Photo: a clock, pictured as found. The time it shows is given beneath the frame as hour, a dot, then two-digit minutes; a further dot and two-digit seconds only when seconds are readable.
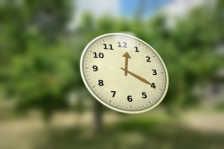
12.20
